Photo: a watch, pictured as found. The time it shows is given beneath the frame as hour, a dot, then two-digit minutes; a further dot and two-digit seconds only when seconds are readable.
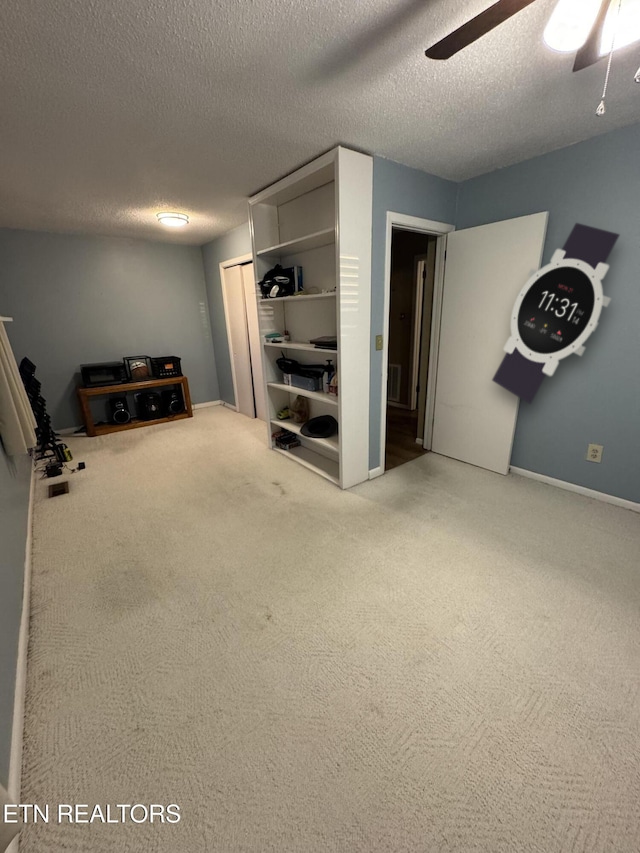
11.31
